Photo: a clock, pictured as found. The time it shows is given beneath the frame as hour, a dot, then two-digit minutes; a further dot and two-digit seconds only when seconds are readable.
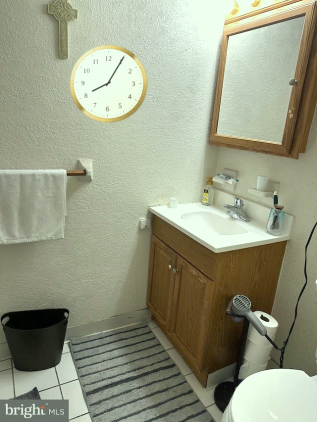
8.05
